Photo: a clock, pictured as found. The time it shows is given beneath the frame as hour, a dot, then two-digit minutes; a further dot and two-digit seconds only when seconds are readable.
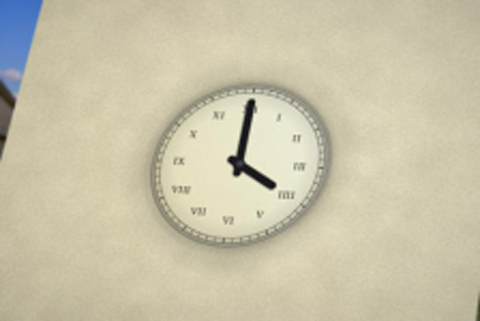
4.00
